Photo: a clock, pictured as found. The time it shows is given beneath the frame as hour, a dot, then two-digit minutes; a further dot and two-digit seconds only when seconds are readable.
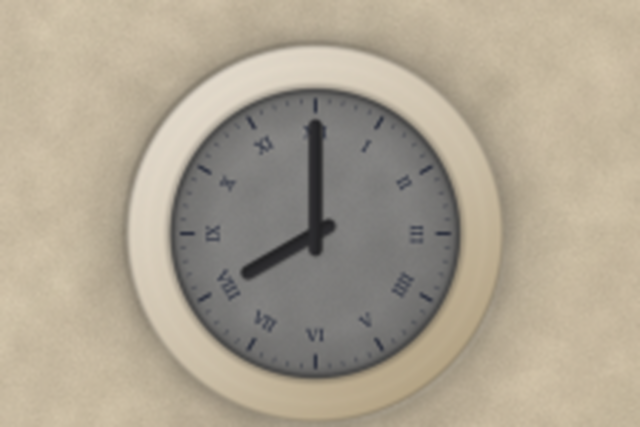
8.00
